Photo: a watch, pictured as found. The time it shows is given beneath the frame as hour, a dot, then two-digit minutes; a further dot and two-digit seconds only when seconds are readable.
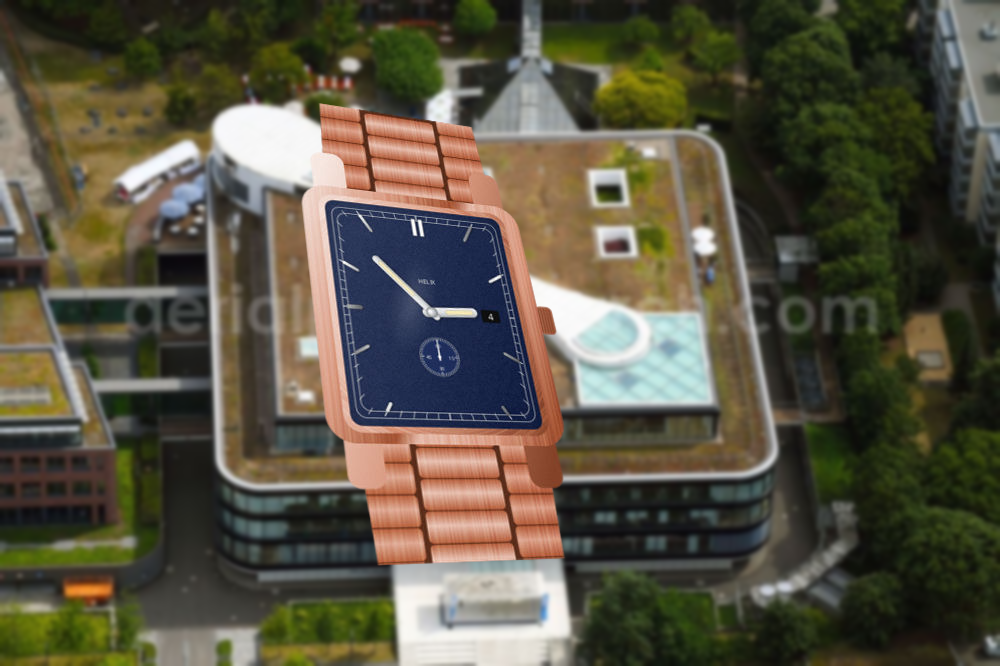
2.53
